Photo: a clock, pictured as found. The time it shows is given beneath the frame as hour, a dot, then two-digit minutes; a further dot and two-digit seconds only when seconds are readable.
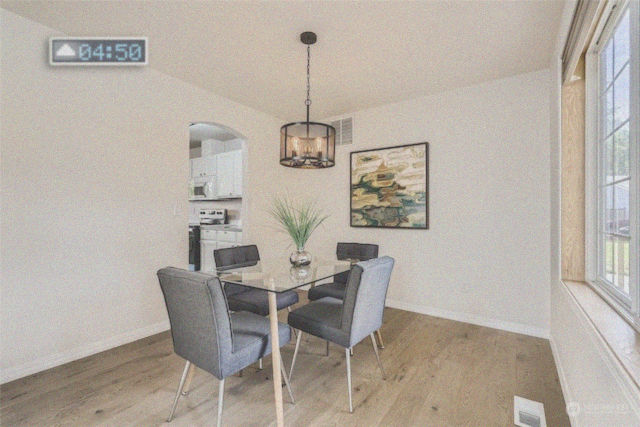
4.50
